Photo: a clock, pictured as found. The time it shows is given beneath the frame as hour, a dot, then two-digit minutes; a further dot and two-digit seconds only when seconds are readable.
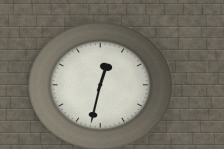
12.32
